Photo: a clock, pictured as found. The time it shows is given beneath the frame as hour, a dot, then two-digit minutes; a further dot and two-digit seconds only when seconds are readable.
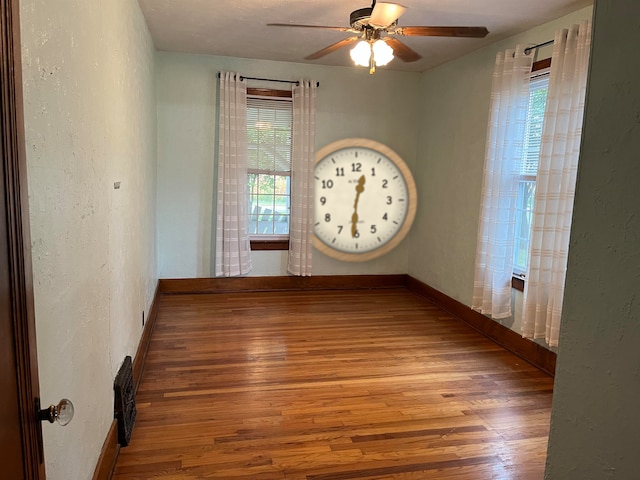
12.31
